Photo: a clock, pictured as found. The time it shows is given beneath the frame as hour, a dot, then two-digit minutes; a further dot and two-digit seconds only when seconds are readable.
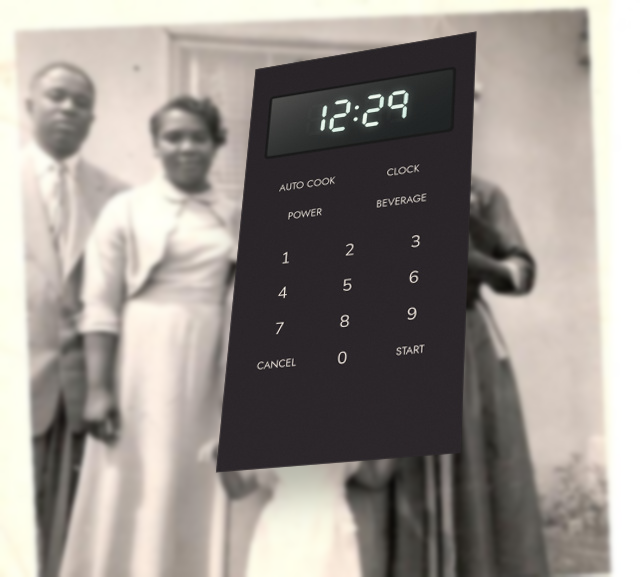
12.29
